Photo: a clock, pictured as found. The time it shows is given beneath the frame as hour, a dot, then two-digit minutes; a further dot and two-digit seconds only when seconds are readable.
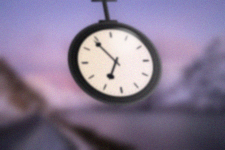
6.54
